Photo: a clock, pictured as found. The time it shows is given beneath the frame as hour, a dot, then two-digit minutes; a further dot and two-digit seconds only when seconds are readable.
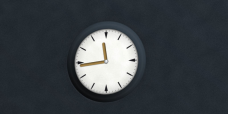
11.44
